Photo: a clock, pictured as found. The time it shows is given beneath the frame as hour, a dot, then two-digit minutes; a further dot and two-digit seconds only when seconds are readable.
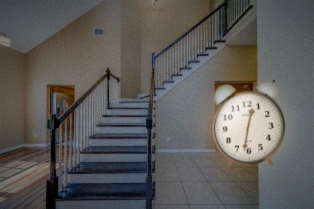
12.32
